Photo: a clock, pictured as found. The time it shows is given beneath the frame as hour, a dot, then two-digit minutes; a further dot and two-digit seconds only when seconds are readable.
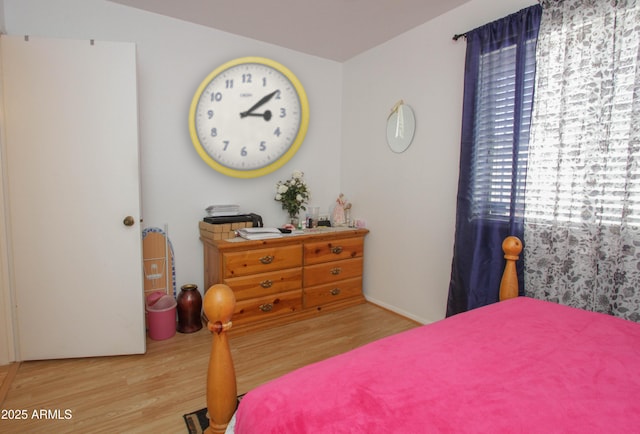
3.09
